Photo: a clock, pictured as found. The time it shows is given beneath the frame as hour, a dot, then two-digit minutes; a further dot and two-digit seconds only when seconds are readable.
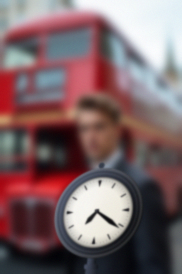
7.21
